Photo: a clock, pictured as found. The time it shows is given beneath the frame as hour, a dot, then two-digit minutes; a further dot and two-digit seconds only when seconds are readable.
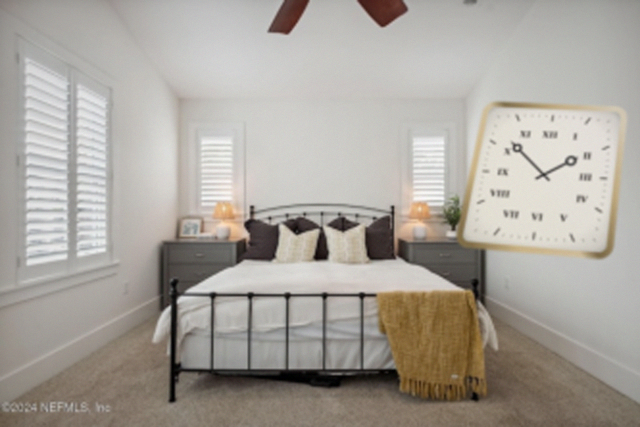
1.52
